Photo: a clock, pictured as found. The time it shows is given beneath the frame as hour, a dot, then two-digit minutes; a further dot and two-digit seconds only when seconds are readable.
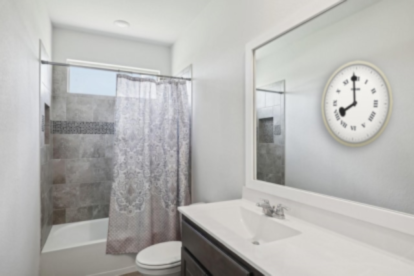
7.59
